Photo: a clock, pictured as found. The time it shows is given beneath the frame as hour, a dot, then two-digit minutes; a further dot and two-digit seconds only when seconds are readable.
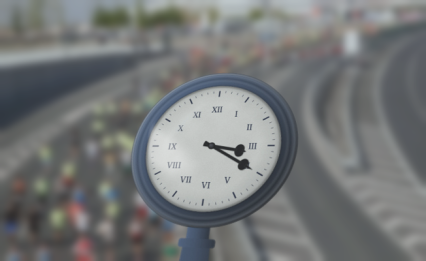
3.20
